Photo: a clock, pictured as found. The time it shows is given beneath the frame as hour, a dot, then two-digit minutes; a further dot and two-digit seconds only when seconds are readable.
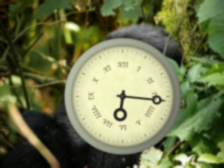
6.16
